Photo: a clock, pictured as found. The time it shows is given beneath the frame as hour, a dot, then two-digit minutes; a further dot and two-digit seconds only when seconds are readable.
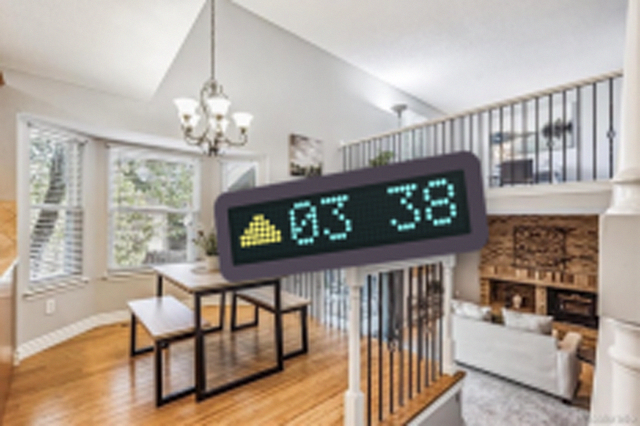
3.38
